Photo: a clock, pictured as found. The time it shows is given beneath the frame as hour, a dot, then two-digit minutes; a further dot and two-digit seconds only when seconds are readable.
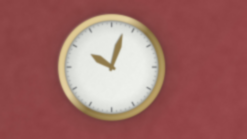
10.03
